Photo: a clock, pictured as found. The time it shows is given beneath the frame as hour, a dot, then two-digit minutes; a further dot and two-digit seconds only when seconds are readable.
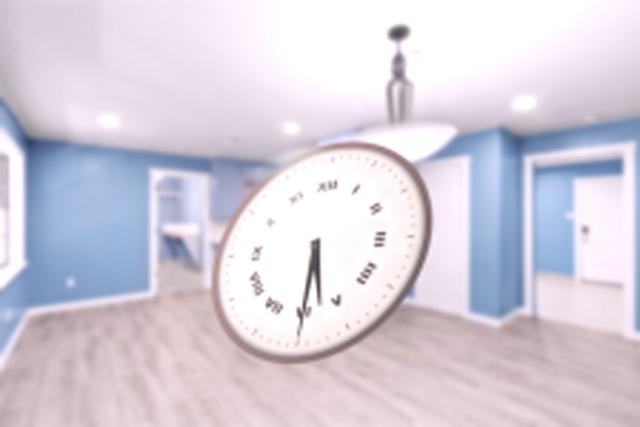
5.30
